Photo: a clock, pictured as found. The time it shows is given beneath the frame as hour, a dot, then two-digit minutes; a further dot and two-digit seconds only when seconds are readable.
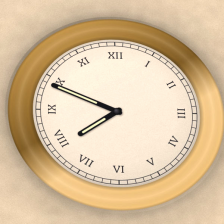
7.49
